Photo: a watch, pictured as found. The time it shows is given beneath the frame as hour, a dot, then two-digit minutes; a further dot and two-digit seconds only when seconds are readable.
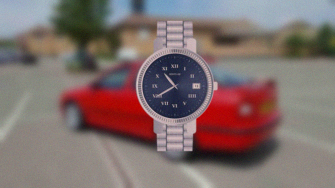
10.40
